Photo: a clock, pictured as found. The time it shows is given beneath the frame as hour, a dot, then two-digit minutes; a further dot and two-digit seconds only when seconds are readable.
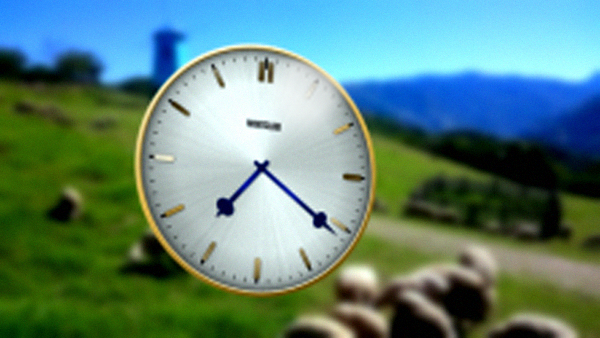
7.21
